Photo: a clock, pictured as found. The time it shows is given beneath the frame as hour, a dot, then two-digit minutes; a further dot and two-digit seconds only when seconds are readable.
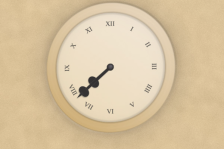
7.38
